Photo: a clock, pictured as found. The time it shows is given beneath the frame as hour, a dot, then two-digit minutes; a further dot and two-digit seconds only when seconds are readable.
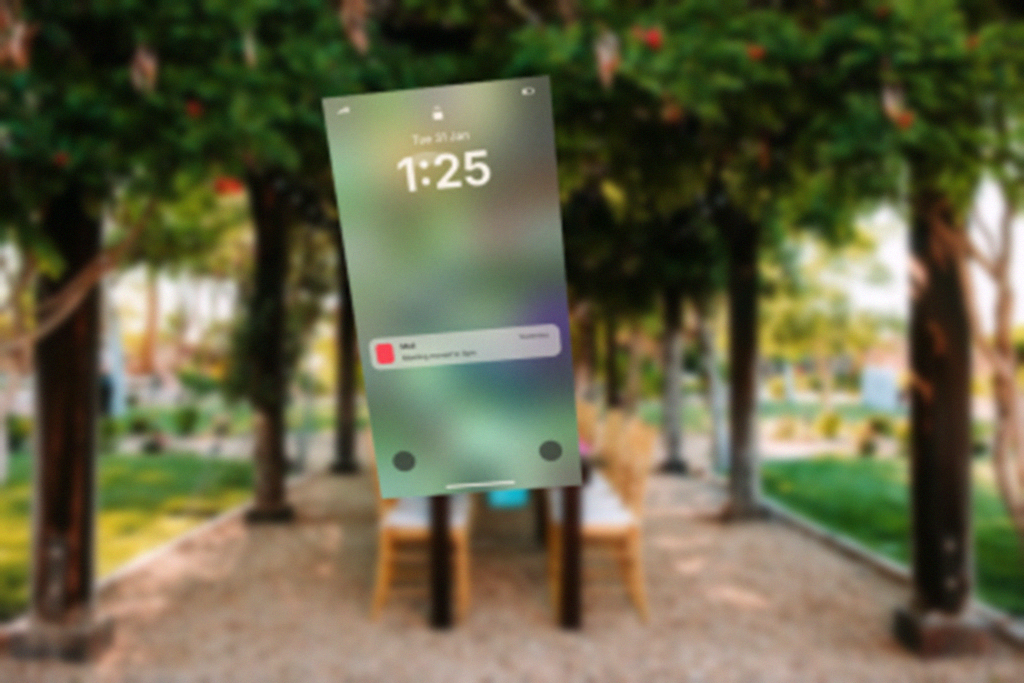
1.25
